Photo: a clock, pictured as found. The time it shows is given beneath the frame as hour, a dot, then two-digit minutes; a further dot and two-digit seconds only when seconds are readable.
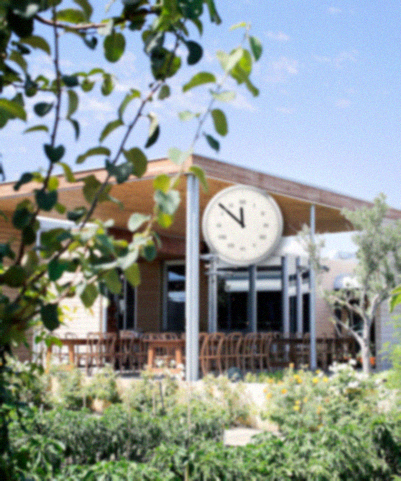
11.52
